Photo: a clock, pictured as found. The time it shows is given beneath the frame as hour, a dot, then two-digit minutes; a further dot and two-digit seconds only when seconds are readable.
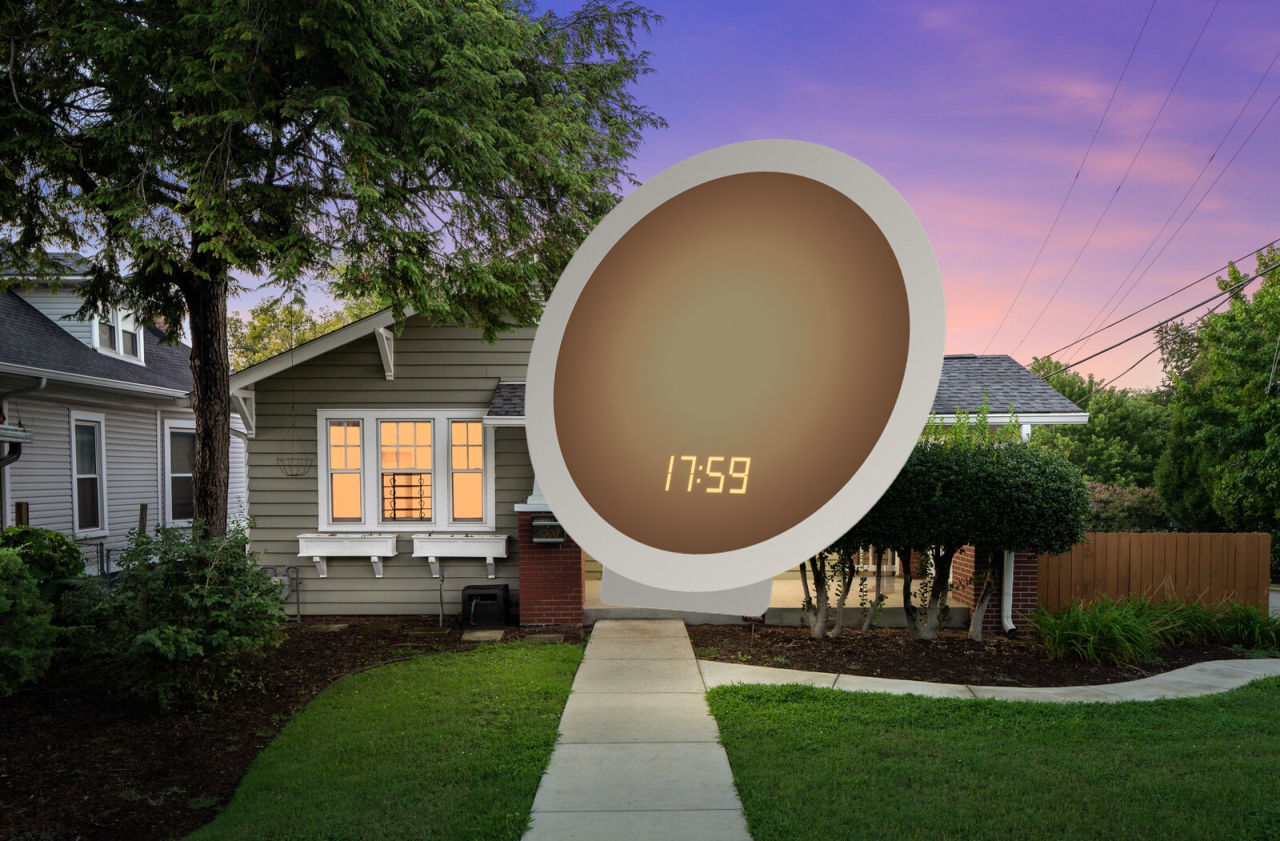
17.59
